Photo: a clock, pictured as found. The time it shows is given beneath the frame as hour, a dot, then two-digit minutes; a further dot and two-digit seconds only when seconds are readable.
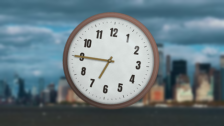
6.45
